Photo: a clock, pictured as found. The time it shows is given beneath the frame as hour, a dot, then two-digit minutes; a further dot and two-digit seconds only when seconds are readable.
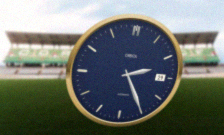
2.25
